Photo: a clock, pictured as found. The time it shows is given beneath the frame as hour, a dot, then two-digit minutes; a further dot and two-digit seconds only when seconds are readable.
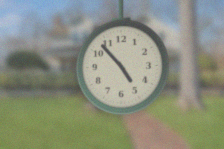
4.53
